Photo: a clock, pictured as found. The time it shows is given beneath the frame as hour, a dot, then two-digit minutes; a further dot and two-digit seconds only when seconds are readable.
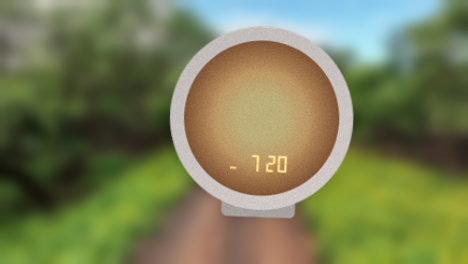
7.20
